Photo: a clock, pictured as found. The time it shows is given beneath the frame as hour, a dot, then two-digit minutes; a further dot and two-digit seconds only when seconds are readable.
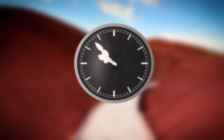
9.53
